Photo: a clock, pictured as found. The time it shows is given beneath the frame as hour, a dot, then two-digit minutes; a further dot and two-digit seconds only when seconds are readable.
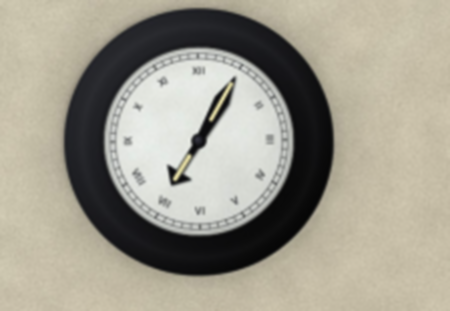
7.05
